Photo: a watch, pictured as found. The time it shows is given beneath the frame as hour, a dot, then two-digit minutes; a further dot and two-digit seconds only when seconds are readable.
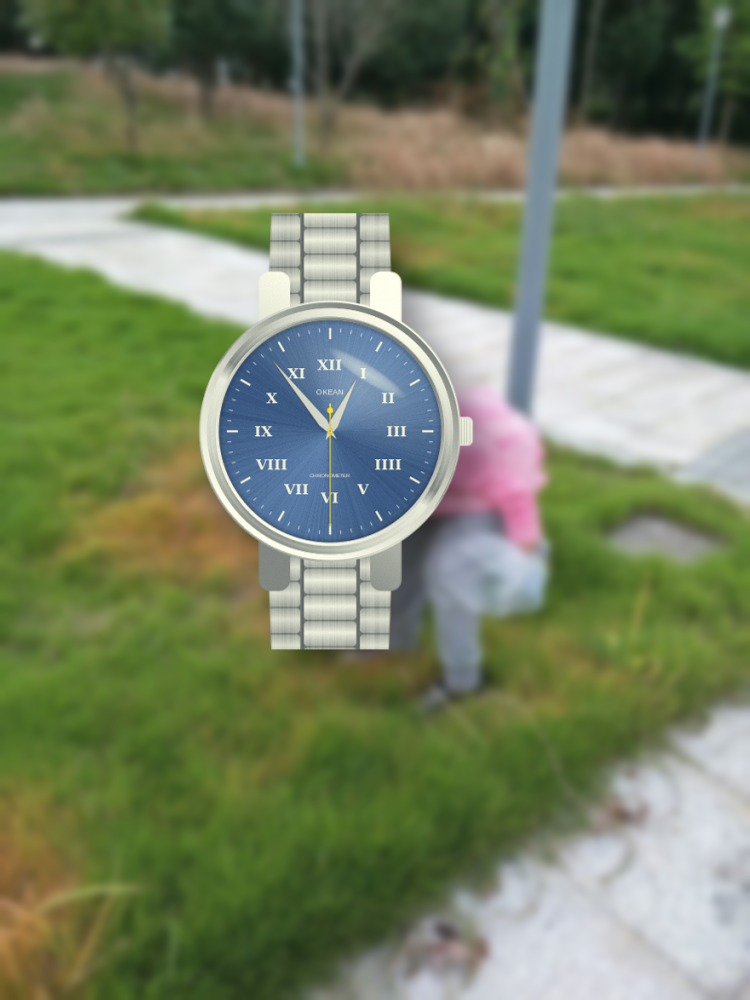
12.53.30
